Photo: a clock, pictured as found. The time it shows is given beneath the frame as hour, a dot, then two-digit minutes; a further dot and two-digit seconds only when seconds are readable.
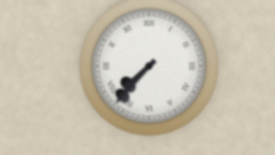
7.37
